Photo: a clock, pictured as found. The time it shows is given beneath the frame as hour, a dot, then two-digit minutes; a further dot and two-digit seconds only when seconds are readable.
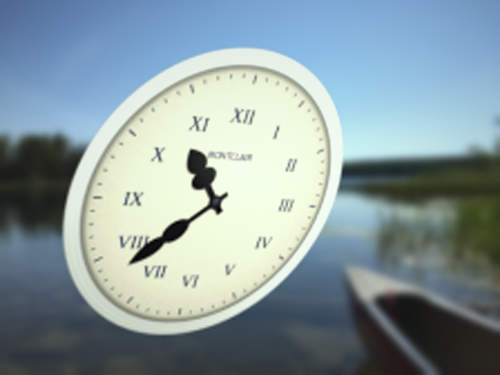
10.38
